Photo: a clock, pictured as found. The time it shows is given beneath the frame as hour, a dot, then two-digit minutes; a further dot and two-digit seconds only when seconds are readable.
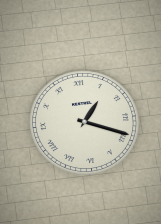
1.19
